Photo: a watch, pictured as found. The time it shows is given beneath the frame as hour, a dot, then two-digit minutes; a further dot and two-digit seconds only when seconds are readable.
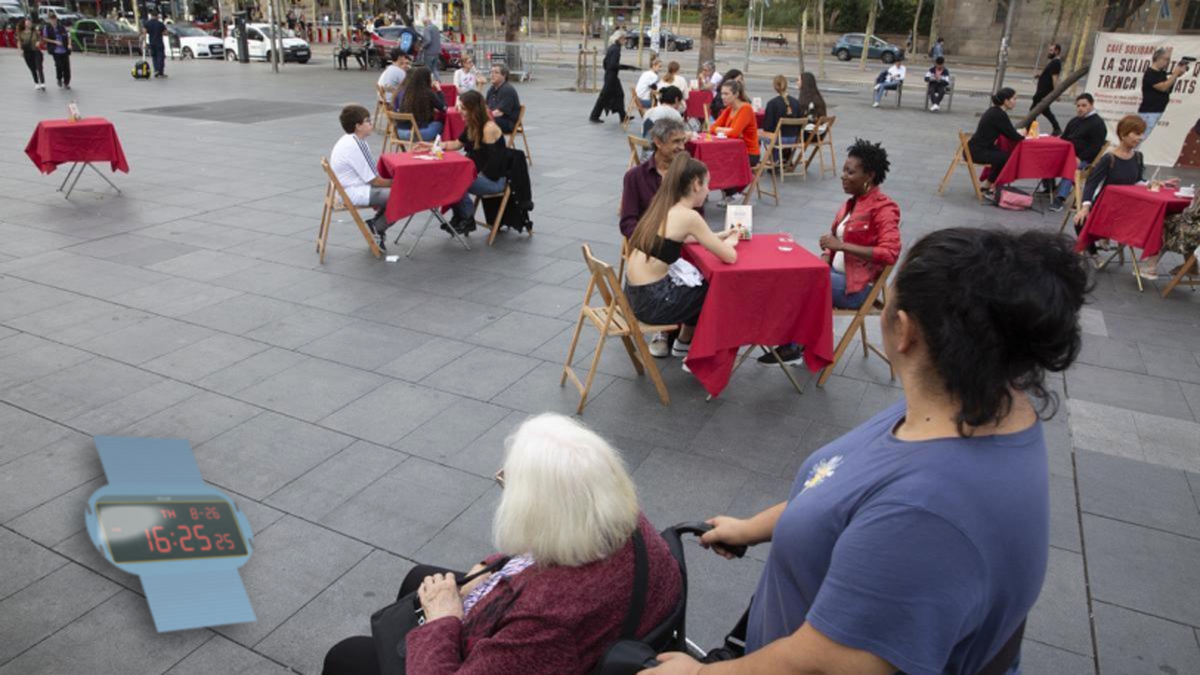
16.25.25
